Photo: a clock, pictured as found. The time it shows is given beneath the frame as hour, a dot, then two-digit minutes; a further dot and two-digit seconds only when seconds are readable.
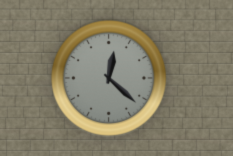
12.22
